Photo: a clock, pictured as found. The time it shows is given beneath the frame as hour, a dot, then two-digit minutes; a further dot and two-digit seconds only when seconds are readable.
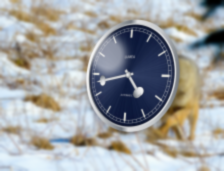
4.43
